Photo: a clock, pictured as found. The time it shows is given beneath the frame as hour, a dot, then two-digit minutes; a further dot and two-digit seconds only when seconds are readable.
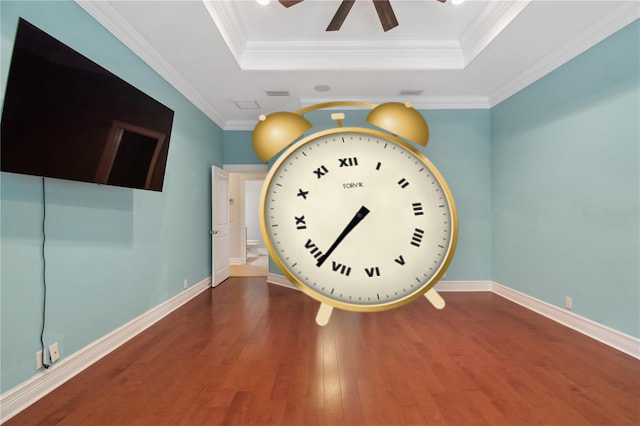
7.38
